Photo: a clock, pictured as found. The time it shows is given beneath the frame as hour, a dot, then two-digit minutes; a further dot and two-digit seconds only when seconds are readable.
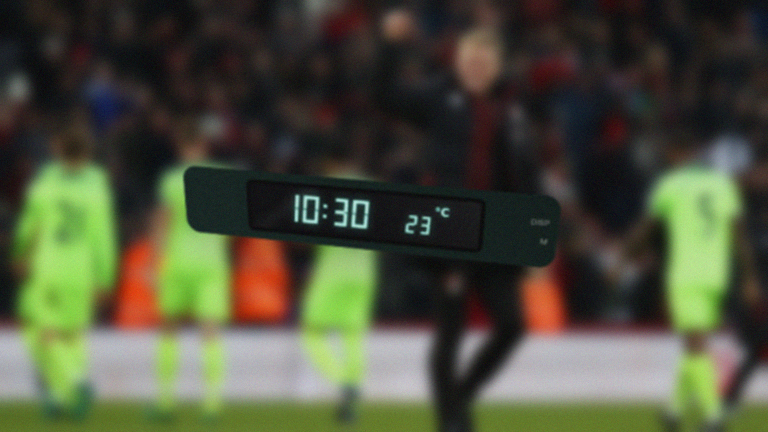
10.30
